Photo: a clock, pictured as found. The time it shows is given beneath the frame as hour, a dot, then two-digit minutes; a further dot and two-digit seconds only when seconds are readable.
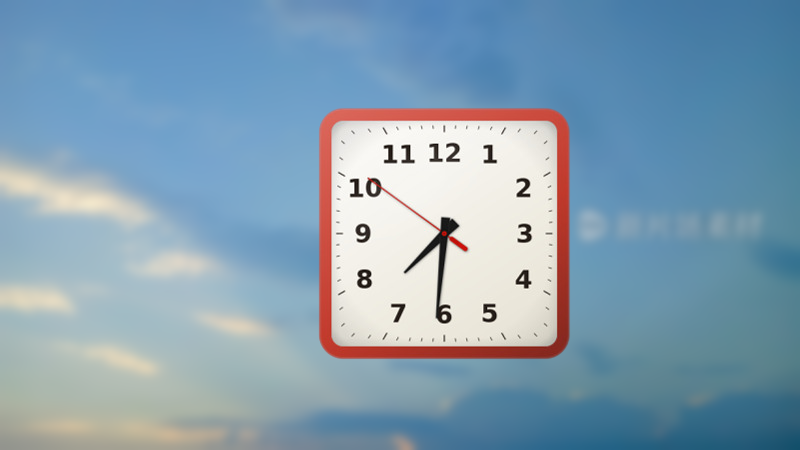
7.30.51
